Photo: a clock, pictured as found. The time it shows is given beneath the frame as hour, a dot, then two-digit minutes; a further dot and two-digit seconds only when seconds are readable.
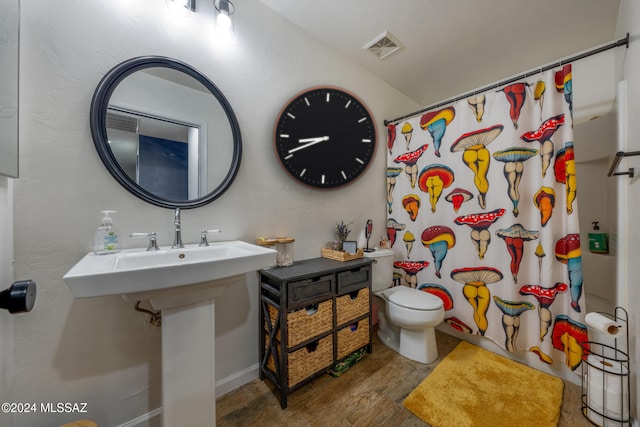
8.41
